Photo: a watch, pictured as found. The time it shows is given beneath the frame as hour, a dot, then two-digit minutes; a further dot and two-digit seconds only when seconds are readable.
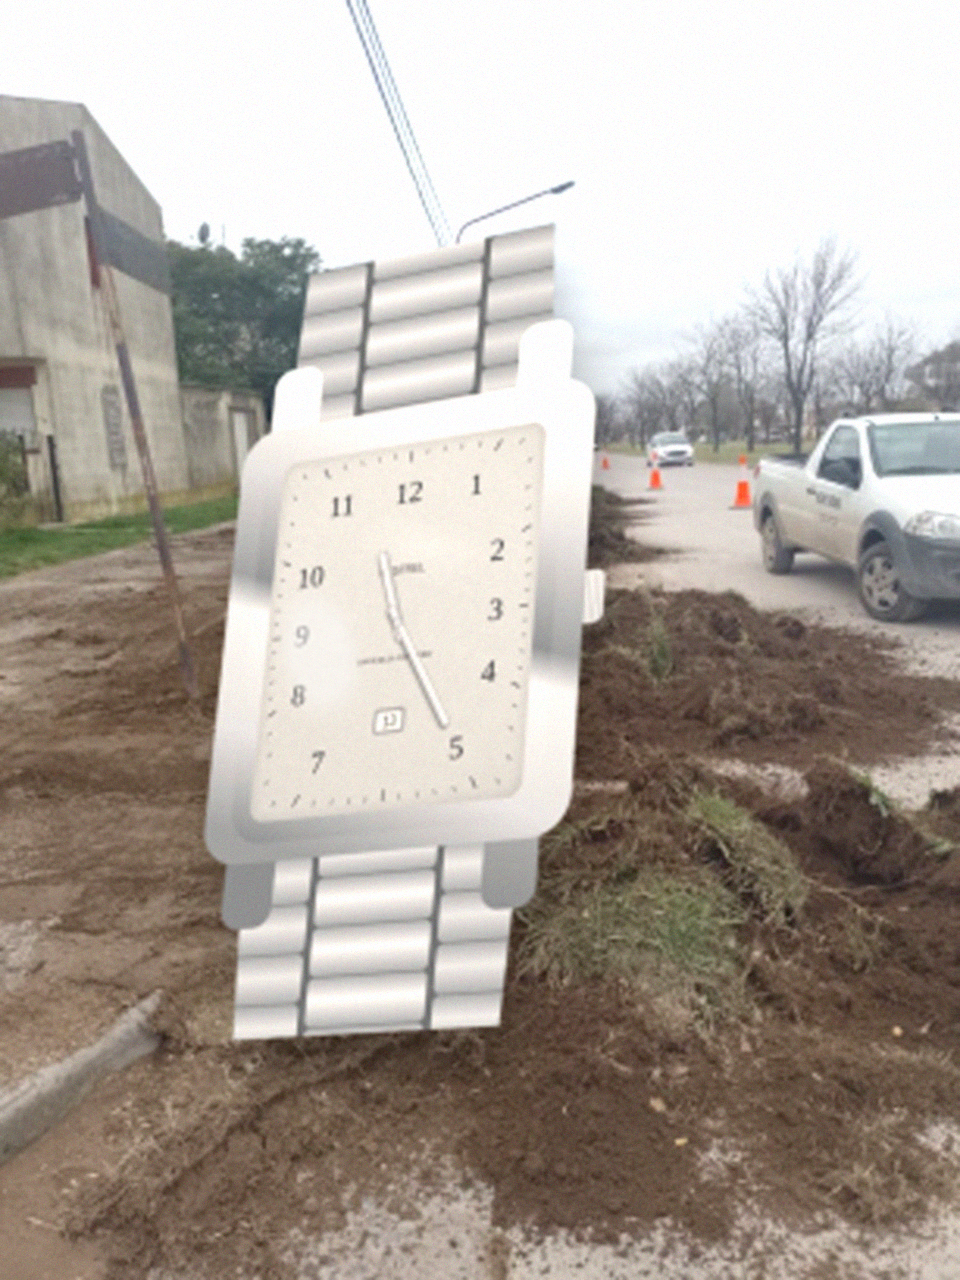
11.25
